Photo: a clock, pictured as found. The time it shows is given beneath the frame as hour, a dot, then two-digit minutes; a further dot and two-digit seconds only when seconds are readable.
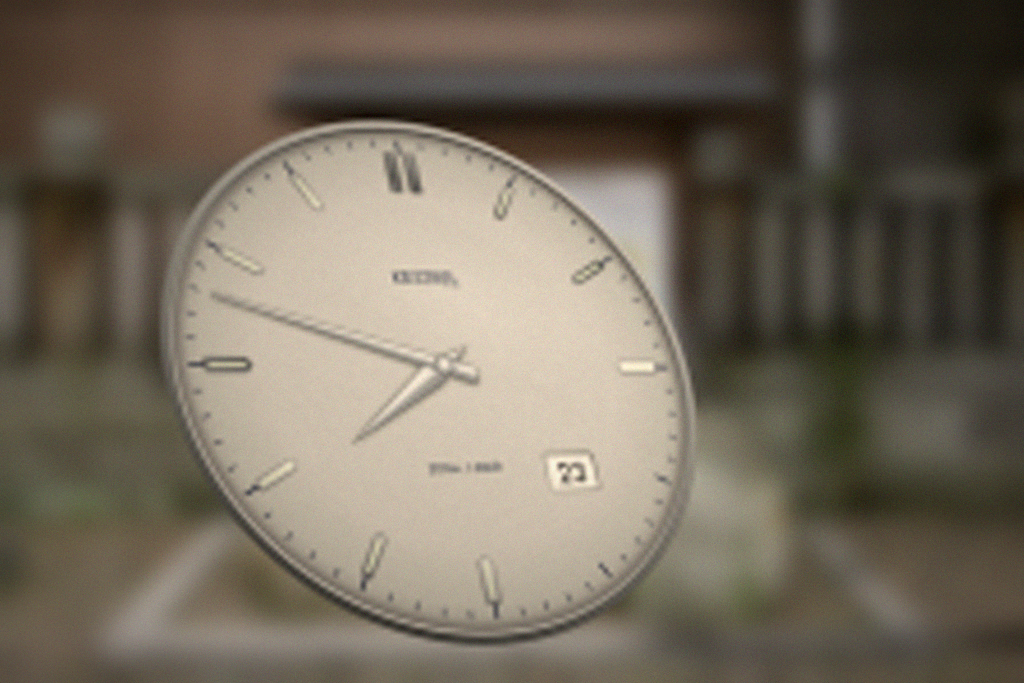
7.48
